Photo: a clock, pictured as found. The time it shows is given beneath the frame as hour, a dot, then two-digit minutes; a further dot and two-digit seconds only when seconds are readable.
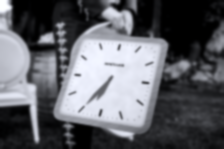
6.35
